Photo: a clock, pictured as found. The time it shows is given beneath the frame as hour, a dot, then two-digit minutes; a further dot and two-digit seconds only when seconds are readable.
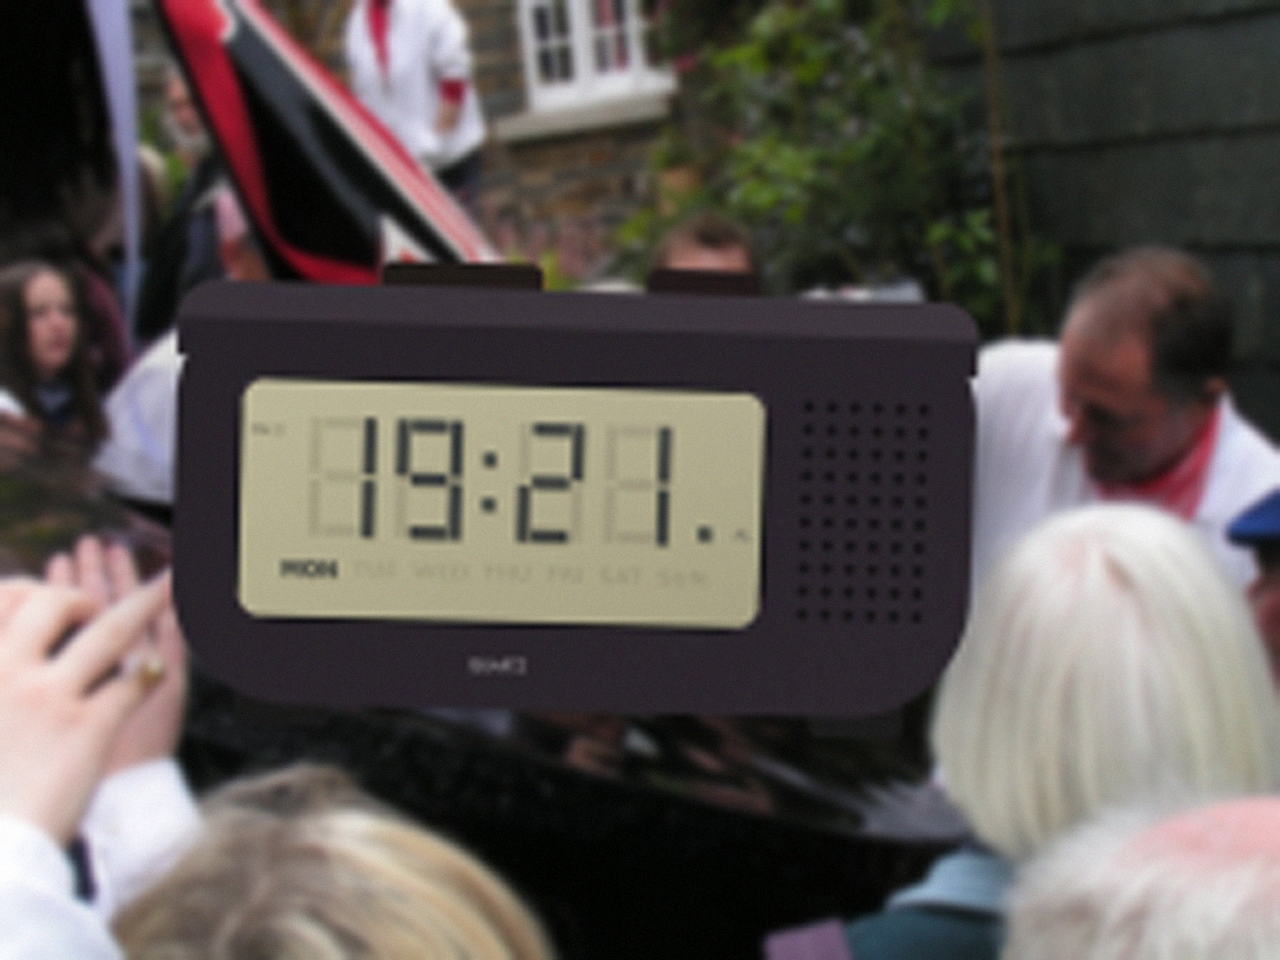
19.21
